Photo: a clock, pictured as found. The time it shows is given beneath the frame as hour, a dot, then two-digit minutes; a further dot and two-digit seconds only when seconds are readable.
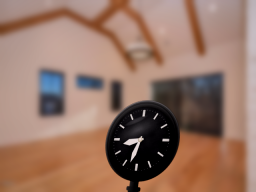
8.33
